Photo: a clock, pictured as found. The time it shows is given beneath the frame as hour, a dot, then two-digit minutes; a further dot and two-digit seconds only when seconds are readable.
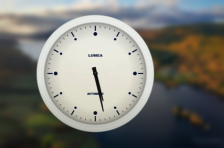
5.28
